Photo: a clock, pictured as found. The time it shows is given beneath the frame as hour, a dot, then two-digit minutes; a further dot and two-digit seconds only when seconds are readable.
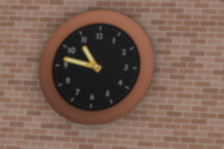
10.47
